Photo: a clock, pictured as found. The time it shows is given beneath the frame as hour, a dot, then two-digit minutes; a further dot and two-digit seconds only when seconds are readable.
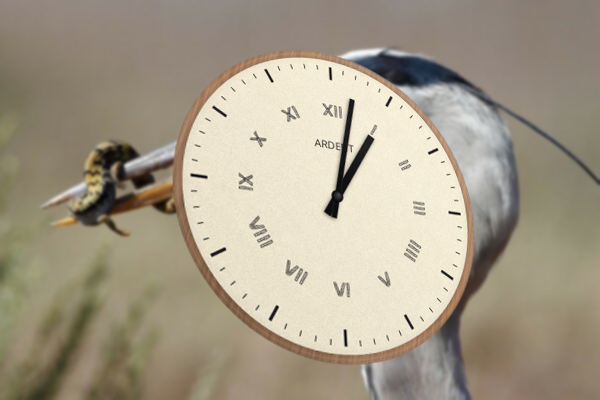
1.02
